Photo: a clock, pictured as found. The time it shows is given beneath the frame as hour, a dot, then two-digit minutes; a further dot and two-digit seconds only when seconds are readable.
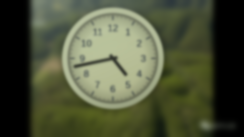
4.43
